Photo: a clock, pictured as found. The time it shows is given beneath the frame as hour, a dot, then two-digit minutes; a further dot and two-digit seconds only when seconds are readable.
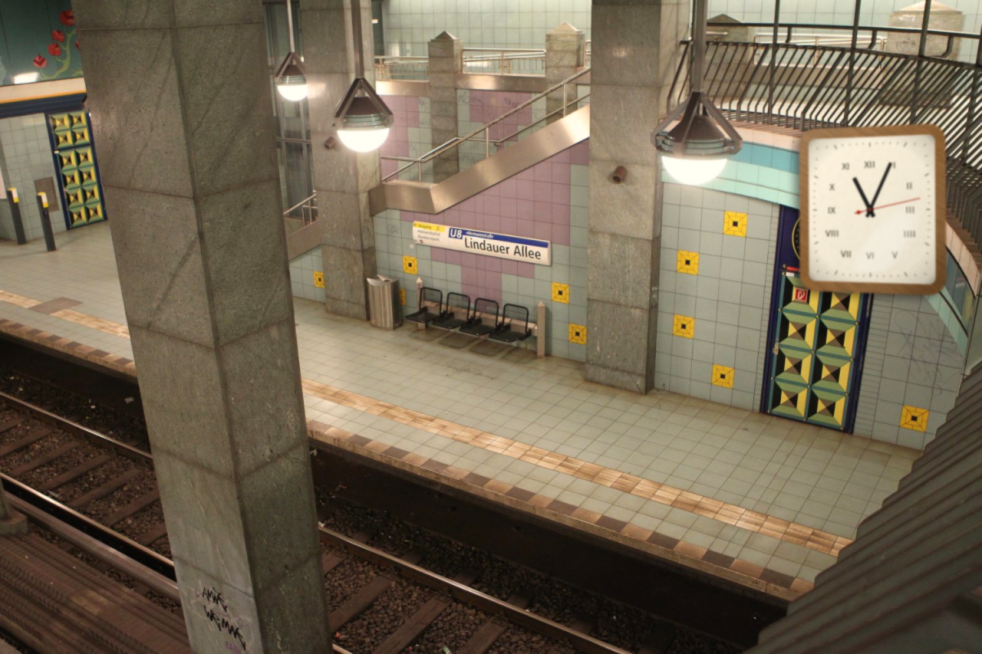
11.04.13
